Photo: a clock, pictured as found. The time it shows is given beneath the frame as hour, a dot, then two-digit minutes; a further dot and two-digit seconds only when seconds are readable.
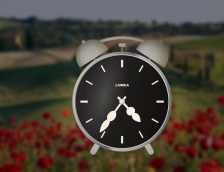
4.36
